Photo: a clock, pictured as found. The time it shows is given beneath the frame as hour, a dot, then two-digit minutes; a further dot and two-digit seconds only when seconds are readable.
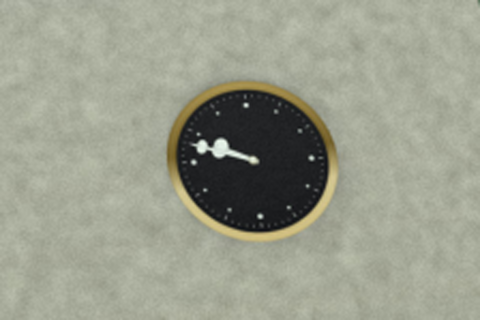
9.48
